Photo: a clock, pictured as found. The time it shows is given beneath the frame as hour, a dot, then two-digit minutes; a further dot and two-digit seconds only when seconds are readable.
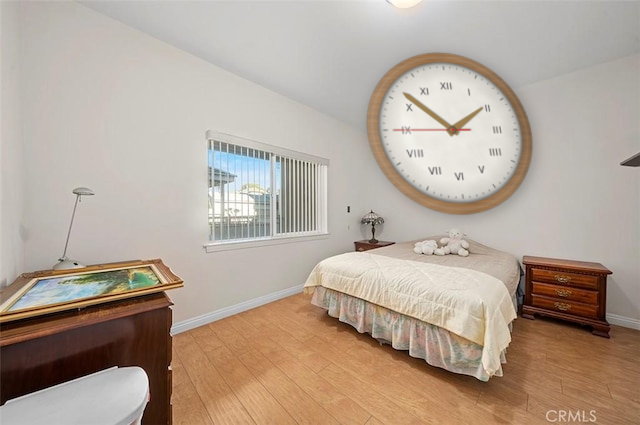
1.51.45
